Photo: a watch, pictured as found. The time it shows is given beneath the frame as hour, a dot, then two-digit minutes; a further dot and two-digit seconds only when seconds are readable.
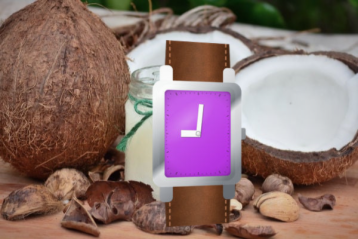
9.01
